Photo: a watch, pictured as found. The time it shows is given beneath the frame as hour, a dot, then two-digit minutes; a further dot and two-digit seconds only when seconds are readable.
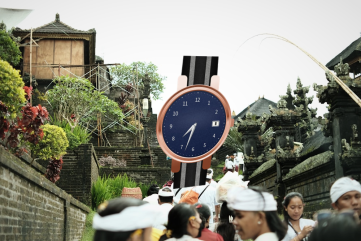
7.33
